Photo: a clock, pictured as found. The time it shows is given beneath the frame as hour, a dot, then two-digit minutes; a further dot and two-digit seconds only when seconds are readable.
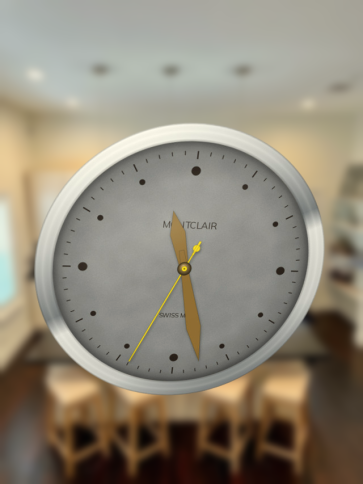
11.27.34
